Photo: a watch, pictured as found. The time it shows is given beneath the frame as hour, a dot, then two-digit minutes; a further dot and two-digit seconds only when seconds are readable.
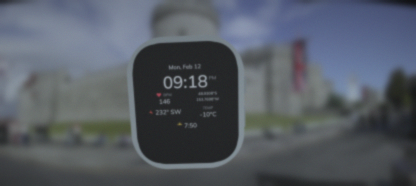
9.18
